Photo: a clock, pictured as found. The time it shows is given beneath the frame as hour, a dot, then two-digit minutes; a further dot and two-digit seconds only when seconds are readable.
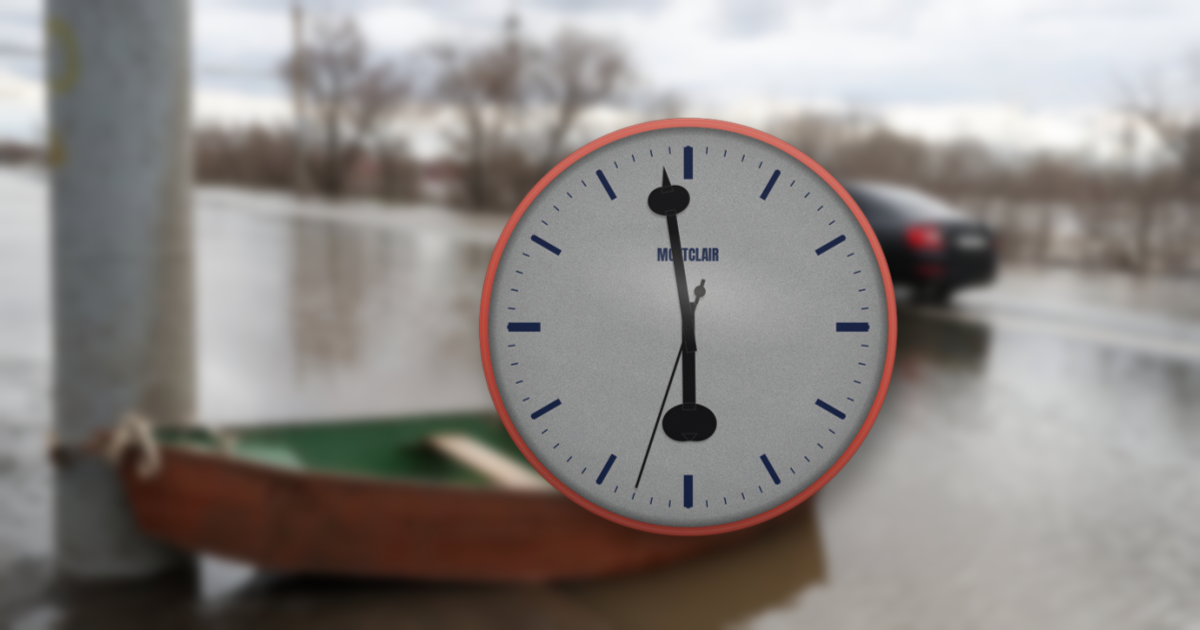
5.58.33
